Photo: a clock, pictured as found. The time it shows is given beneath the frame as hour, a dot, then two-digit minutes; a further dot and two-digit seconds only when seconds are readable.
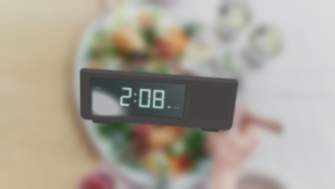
2.08
